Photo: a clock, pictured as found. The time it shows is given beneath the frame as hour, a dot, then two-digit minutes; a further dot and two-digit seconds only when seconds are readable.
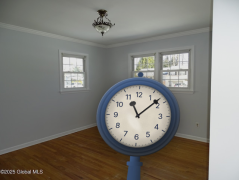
11.08
